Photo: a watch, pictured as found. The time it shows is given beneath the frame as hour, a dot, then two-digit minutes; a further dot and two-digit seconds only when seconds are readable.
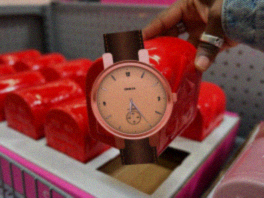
6.25
